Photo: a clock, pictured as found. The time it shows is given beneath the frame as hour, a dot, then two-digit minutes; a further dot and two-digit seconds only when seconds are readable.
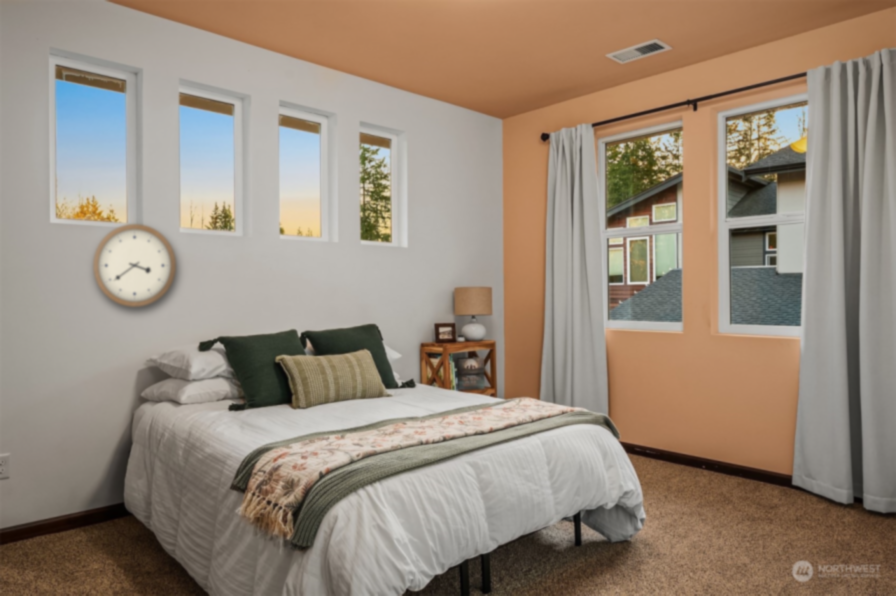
3.39
